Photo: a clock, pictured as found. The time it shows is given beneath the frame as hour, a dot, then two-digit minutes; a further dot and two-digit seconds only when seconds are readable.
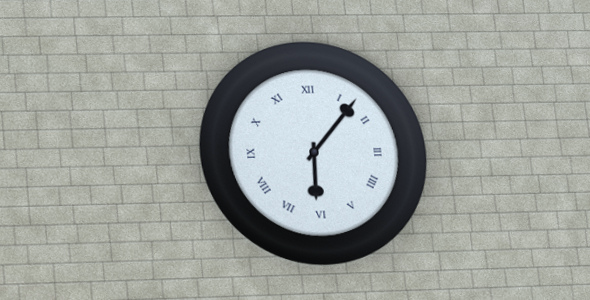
6.07
